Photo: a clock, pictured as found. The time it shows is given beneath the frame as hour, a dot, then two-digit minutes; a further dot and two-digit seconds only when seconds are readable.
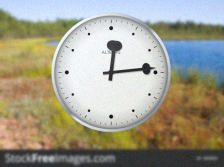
12.14
